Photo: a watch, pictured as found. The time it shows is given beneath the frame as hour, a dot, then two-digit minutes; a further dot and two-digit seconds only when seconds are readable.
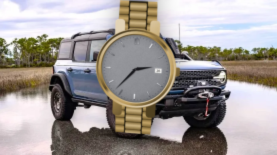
2.37
